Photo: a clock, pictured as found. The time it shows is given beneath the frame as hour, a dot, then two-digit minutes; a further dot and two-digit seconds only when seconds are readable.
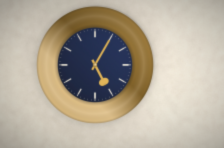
5.05
